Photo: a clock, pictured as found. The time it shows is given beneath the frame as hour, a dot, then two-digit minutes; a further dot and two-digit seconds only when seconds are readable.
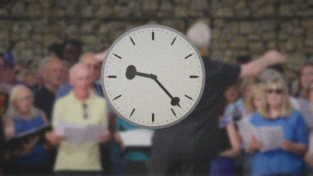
9.23
